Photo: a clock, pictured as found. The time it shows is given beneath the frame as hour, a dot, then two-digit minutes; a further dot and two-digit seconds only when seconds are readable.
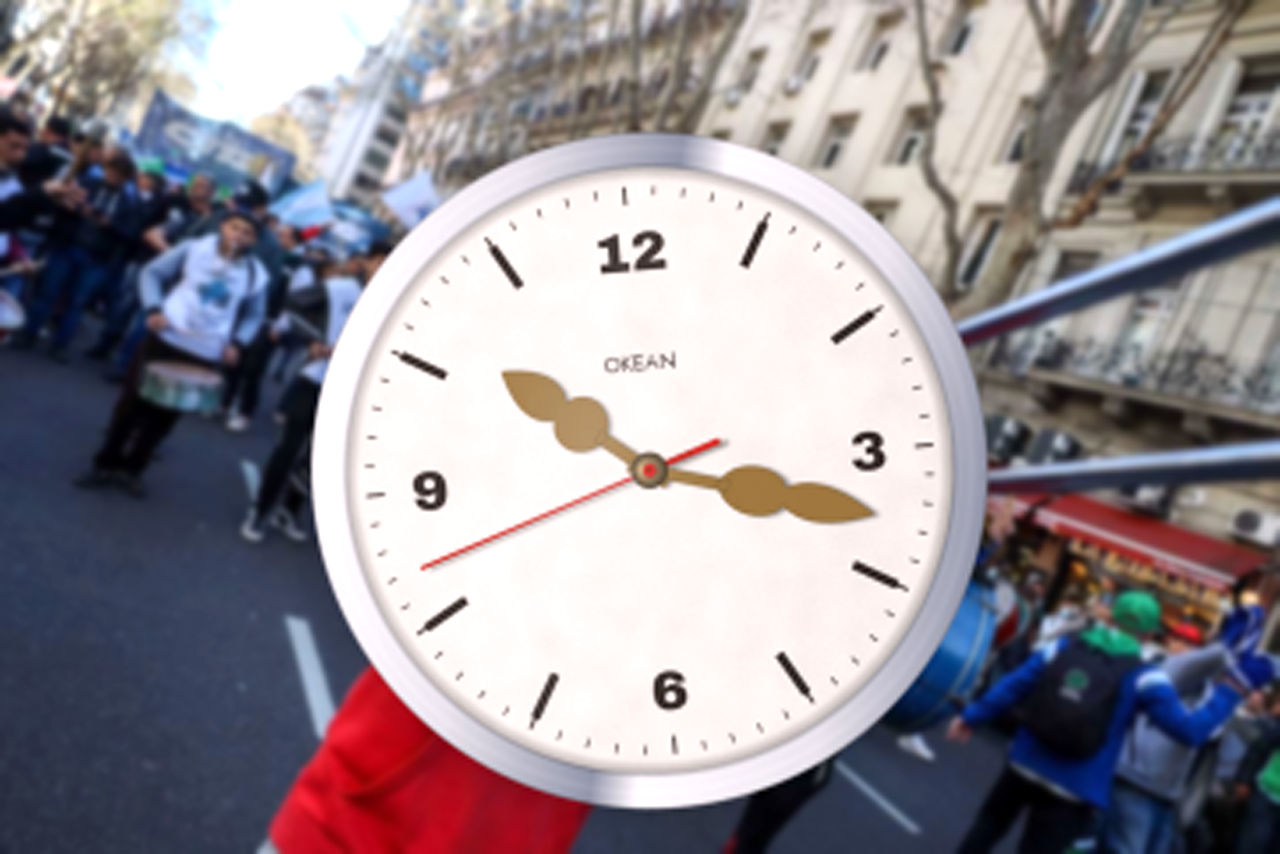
10.17.42
